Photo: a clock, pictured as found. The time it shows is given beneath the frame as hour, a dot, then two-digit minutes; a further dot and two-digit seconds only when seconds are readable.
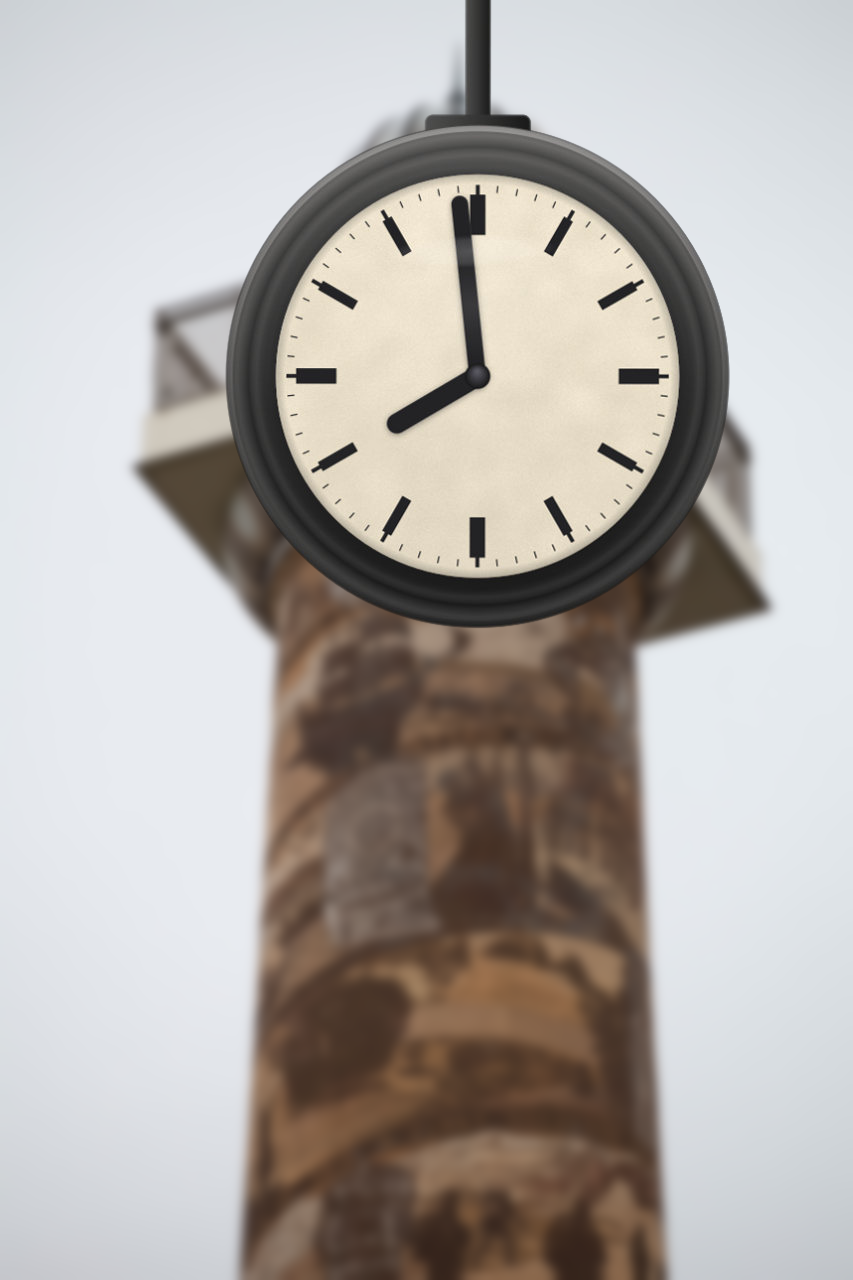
7.59
